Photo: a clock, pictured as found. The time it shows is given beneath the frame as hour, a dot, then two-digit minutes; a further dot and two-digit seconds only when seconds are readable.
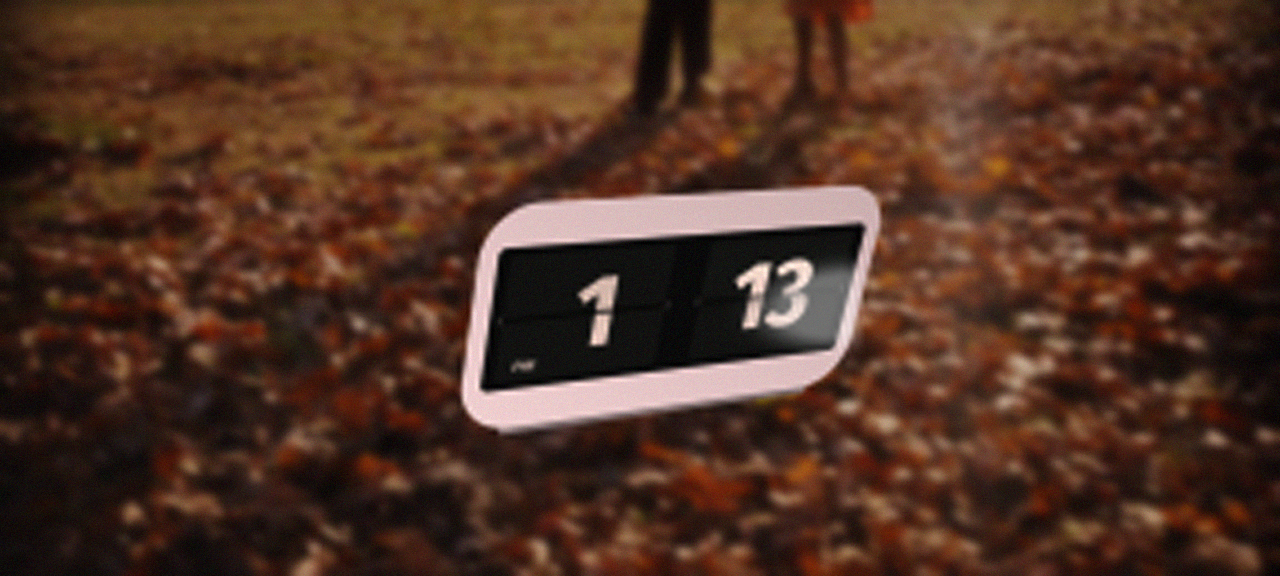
1.13
